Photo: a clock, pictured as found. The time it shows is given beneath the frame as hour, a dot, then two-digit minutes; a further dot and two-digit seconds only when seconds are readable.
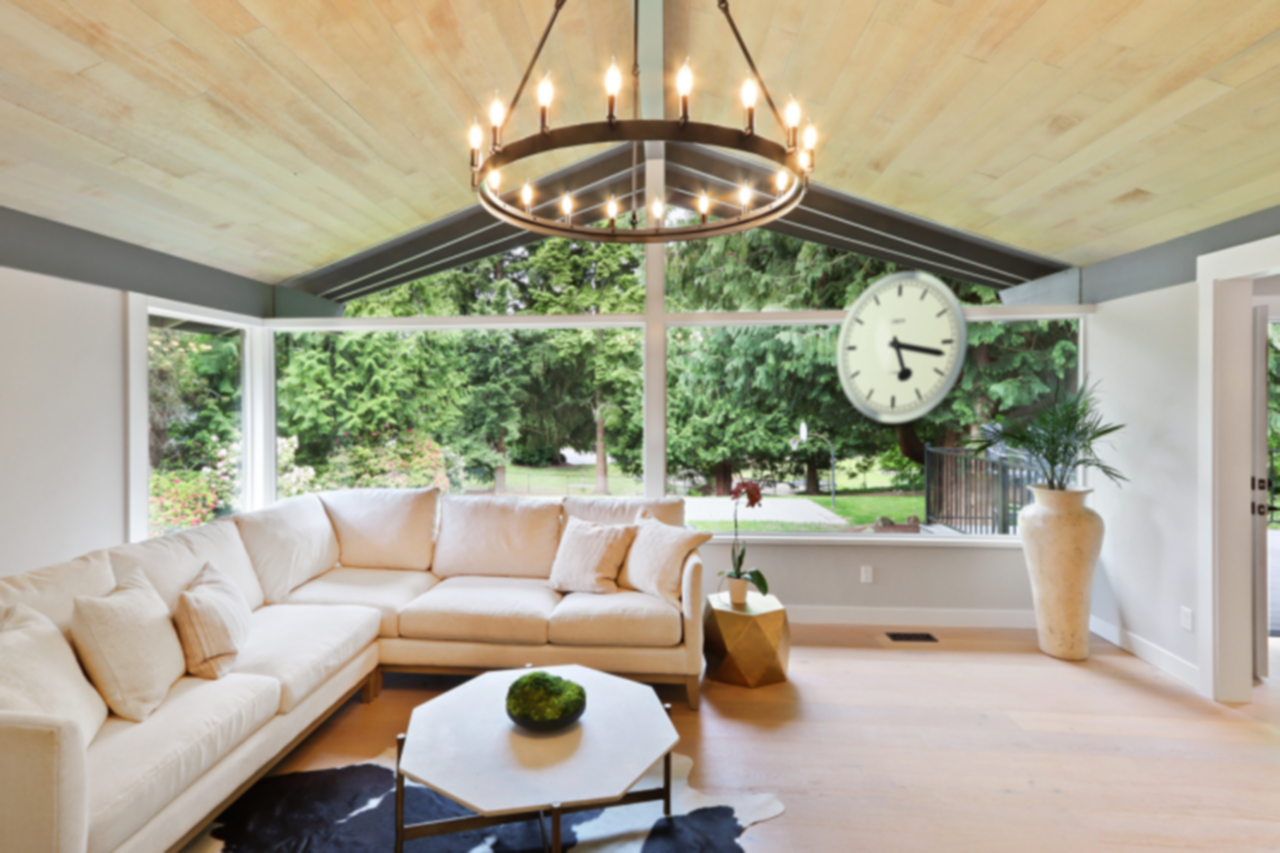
5.17
